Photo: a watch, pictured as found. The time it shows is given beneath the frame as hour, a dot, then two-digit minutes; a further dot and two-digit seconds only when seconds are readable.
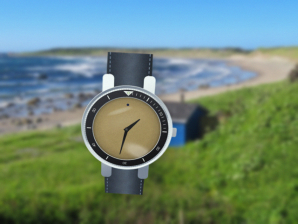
1.32
